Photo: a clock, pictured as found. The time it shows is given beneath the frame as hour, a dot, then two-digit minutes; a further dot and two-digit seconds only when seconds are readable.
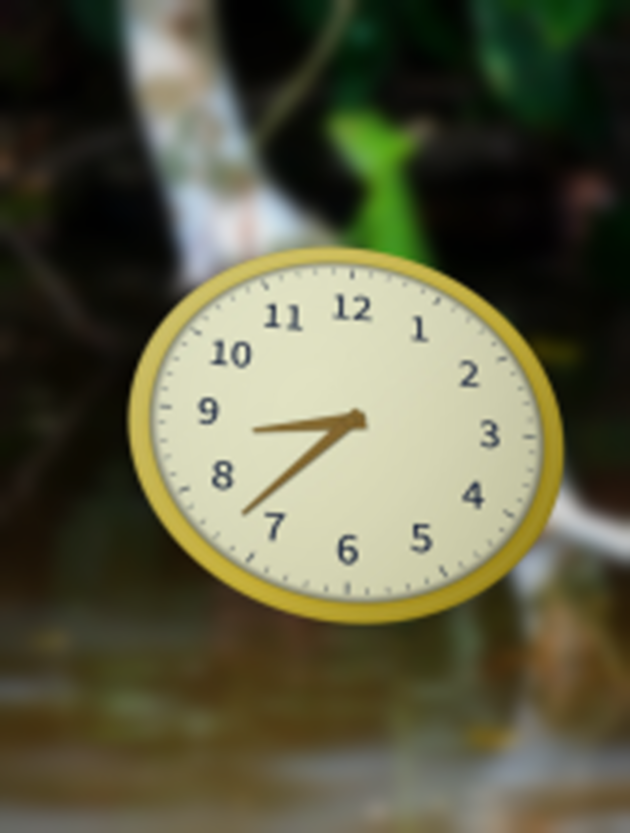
8.37
